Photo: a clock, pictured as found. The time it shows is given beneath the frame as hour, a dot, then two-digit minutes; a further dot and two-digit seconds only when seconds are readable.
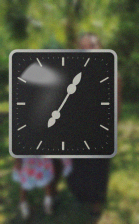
7.05
